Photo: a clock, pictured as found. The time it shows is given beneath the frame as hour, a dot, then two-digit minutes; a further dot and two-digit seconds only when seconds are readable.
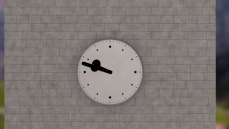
9.48
